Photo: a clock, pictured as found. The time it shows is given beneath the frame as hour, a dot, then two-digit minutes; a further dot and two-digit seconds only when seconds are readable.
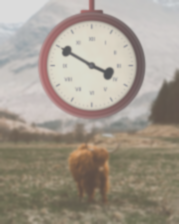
3.50
